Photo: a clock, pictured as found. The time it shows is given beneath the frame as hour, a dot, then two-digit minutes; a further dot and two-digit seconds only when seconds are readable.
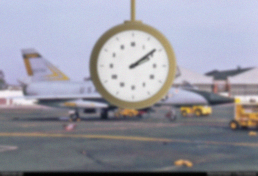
2.09
